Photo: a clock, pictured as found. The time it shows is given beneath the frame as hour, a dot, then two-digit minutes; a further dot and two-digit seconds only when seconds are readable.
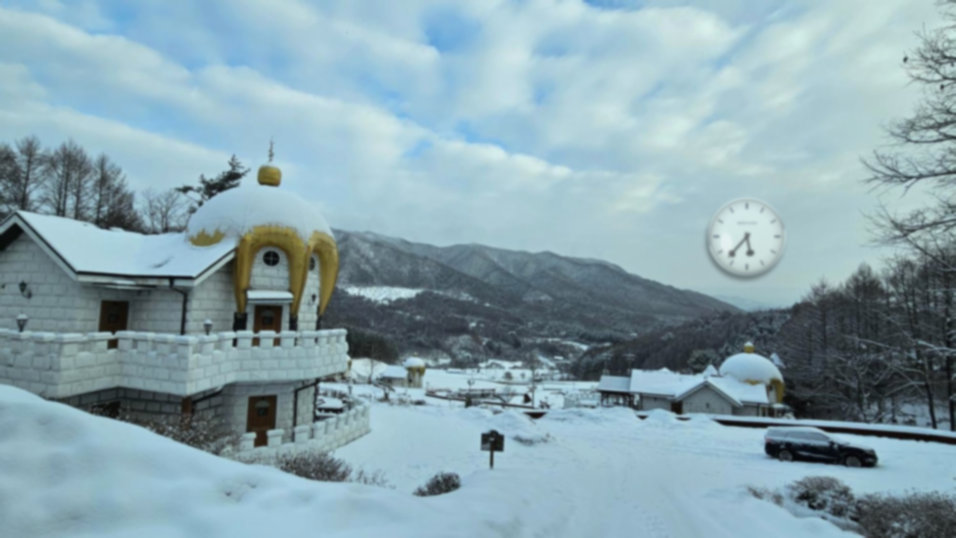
5.37
